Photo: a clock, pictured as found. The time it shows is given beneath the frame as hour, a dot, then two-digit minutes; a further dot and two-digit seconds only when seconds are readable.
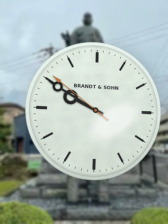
9.49.51
